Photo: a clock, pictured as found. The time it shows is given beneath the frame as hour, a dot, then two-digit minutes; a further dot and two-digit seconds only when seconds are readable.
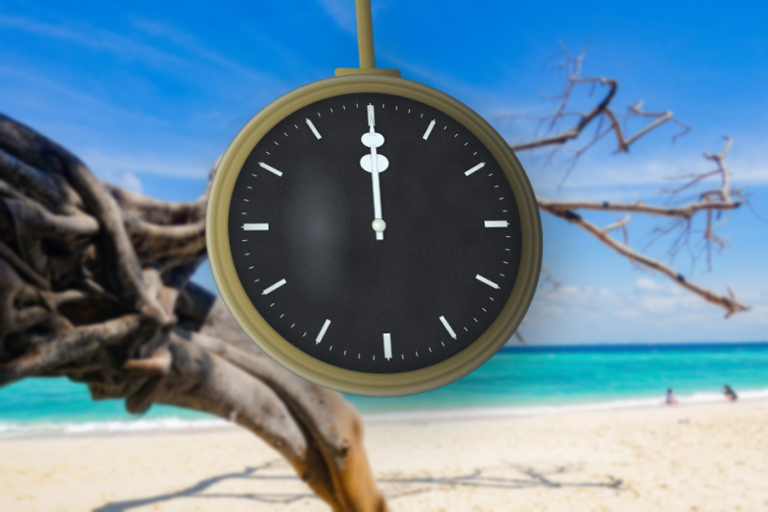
12.00
